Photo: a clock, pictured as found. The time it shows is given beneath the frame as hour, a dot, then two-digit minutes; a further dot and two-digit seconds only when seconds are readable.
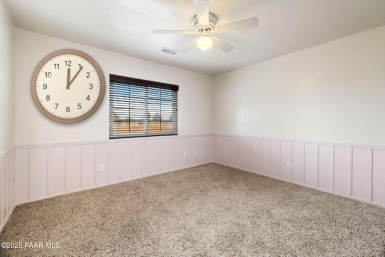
12.06
